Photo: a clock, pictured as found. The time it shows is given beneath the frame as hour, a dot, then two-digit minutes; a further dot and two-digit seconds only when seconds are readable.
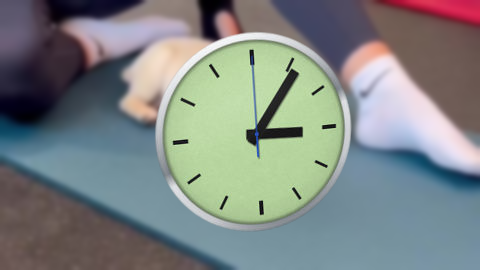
3.06.00
